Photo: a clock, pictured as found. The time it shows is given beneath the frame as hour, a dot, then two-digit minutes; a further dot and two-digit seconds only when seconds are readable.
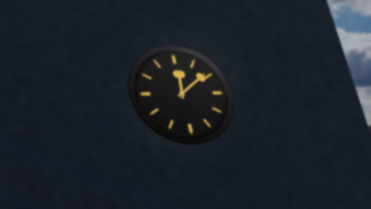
12.09
